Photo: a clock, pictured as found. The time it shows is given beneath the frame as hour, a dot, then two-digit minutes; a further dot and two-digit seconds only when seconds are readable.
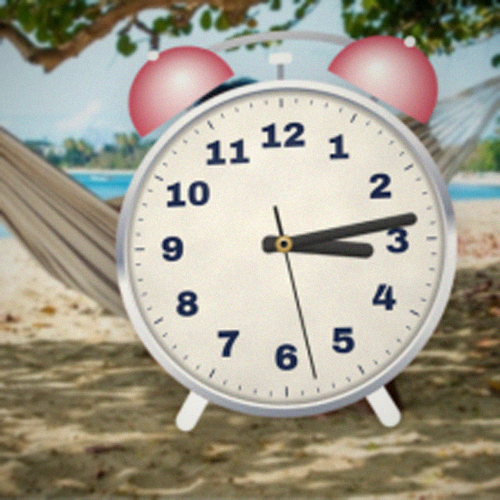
3.13.28
